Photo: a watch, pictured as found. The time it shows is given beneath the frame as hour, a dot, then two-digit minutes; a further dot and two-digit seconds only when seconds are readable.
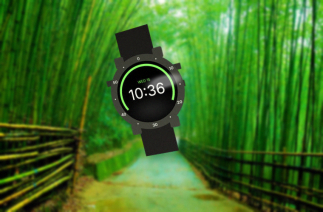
10.36
